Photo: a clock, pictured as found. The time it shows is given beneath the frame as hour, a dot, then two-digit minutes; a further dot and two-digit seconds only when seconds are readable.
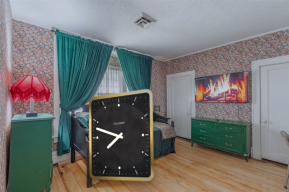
7.48
